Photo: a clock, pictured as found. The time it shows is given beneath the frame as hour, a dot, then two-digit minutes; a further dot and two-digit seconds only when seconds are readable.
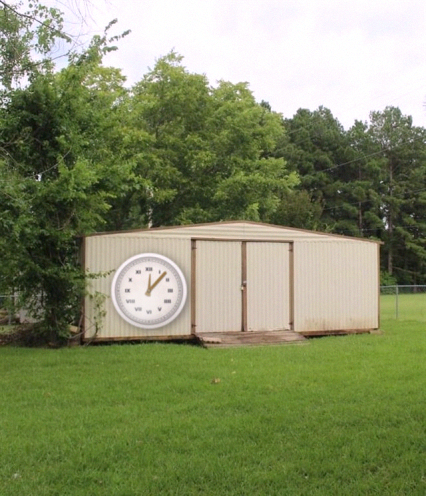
12.07
